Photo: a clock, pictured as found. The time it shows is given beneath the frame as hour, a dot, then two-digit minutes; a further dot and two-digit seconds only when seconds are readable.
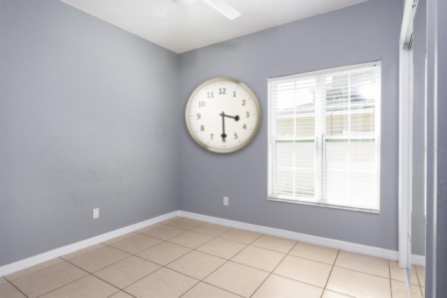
3.30
